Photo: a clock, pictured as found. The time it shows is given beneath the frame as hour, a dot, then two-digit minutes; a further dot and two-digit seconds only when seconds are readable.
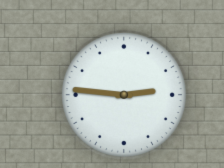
2.46
